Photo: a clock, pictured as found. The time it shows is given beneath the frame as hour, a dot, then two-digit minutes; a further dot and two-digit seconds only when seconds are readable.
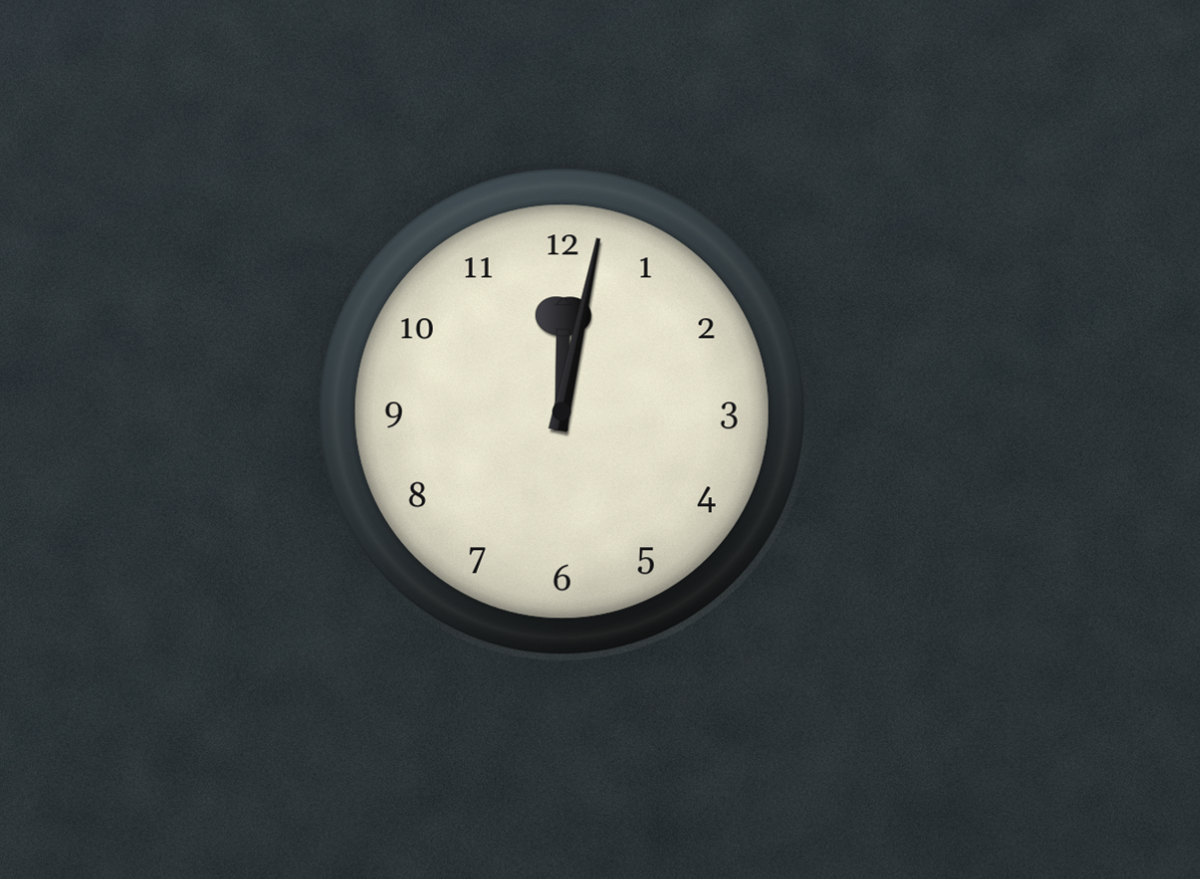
12.02
